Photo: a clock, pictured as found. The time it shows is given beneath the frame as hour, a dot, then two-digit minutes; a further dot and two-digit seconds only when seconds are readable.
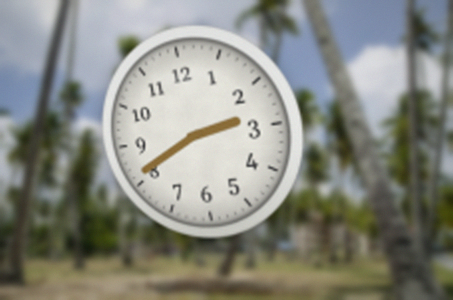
2.41
